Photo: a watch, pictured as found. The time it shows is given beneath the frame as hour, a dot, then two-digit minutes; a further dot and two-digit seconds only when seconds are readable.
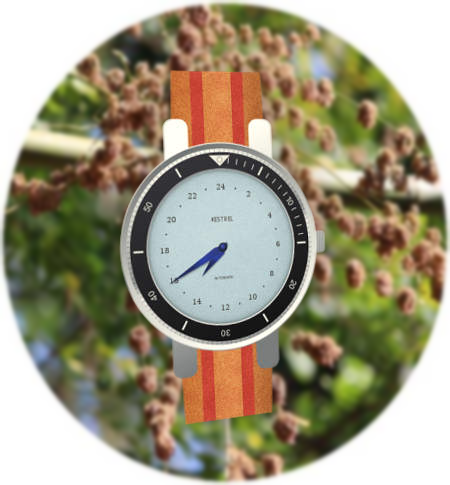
14.40
